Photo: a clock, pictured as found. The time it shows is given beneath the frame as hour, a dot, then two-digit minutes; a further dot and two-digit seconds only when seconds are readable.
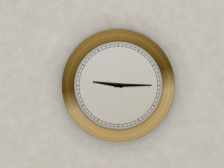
9.15
